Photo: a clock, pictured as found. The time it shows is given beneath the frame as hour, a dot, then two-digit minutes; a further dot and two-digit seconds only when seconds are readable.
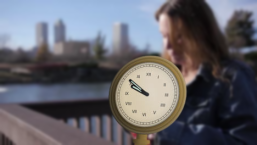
9.51
